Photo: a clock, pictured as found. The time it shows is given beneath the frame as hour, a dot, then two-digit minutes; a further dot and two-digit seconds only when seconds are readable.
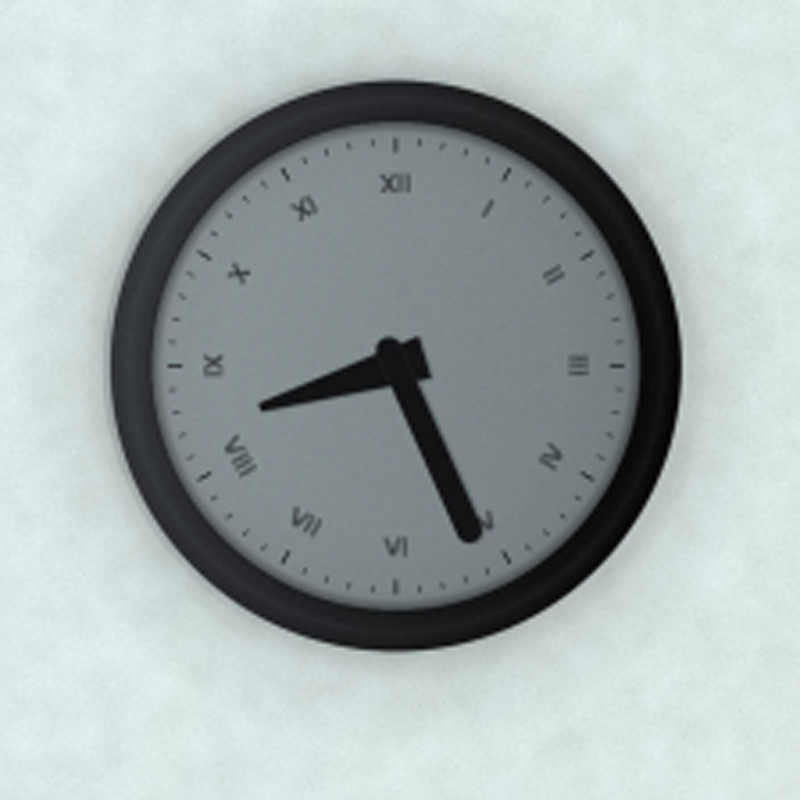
8.26
